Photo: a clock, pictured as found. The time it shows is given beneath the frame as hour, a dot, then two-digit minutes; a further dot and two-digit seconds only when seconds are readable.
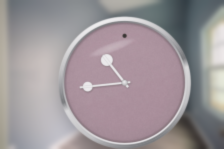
10.44
